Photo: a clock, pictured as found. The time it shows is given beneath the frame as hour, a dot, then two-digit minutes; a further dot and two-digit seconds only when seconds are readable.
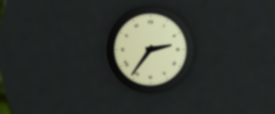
2.36
